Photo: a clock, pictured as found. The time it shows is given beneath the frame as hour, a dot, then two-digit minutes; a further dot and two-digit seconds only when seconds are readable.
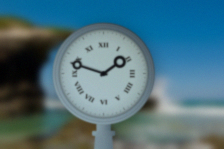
1.48
